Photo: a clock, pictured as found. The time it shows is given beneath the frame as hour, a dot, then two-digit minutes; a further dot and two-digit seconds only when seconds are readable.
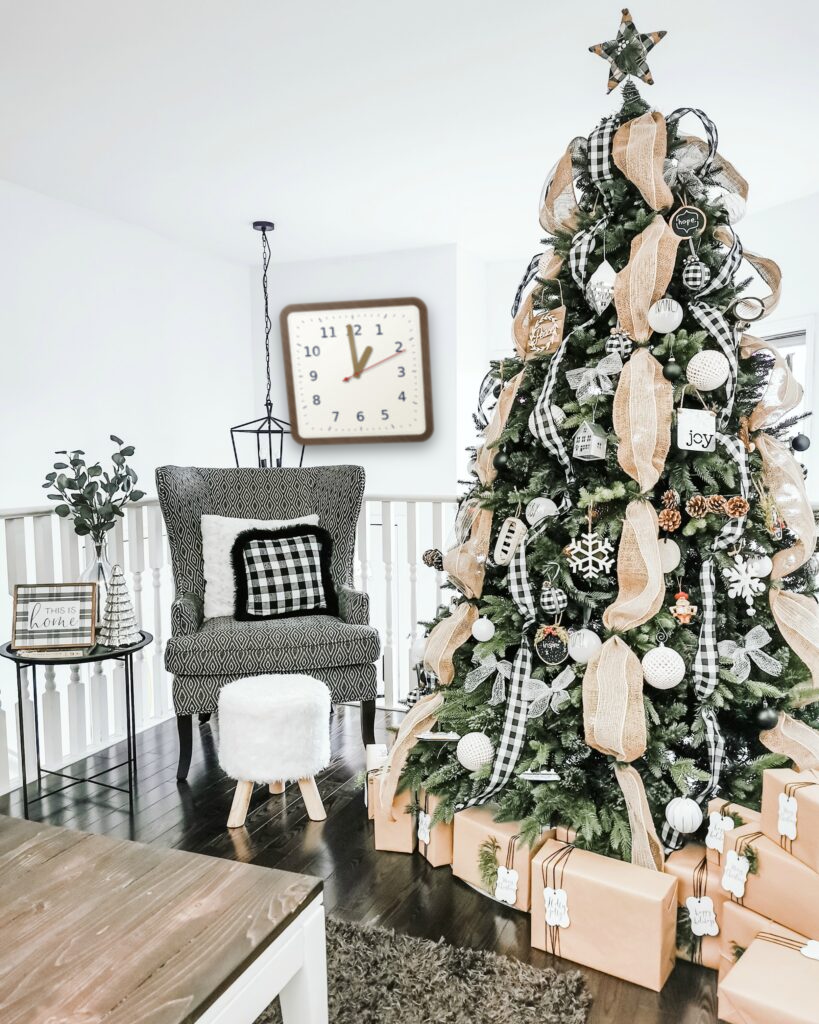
12.59.11
